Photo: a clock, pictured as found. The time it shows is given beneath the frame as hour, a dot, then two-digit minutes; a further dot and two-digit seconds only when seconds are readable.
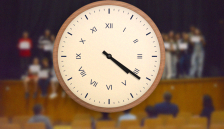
4.21
